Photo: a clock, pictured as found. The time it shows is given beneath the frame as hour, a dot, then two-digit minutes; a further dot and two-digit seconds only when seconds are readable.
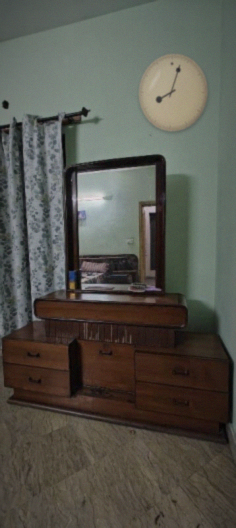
8.03
